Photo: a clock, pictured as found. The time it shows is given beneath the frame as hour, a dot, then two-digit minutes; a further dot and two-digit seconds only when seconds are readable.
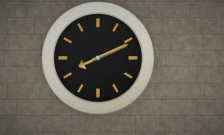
8.11
